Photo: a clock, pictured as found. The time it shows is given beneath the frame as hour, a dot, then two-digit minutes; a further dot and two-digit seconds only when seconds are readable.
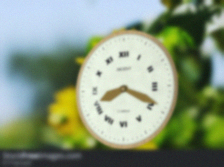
8.19
